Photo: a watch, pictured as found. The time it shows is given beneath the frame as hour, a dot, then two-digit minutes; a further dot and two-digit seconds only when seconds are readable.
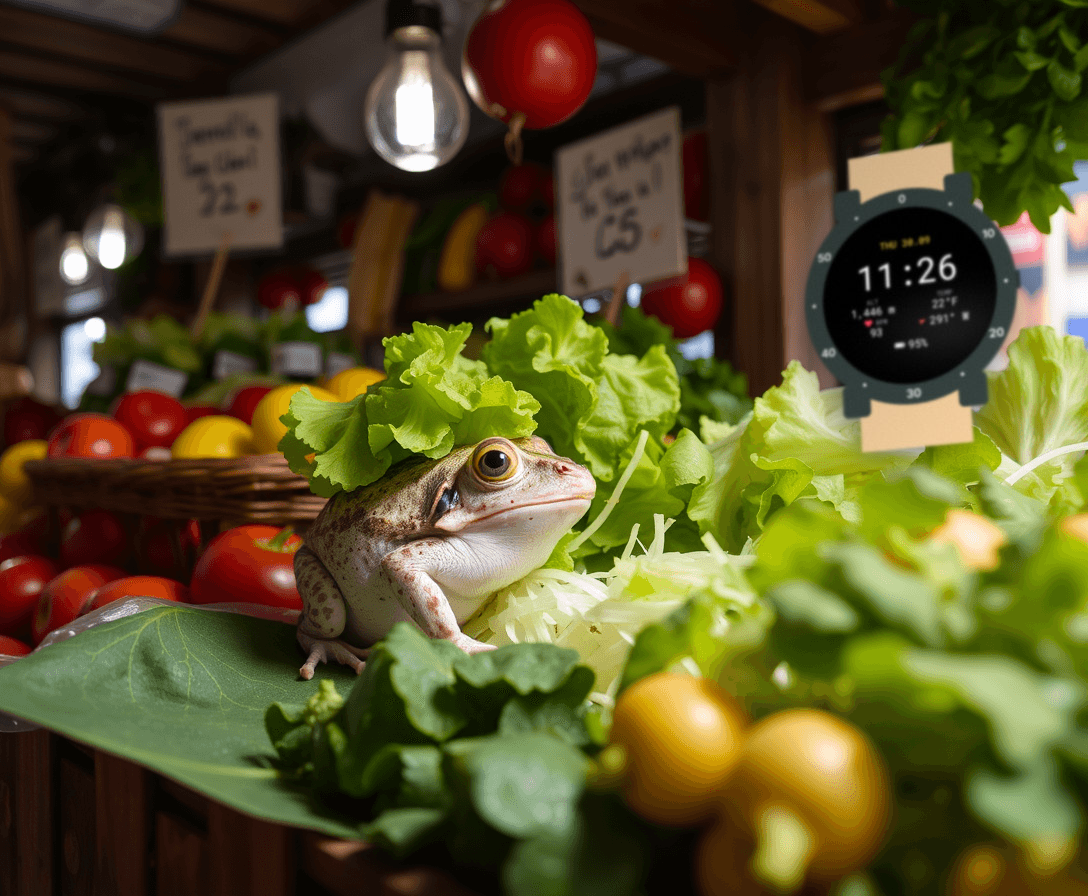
11.26
